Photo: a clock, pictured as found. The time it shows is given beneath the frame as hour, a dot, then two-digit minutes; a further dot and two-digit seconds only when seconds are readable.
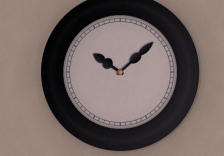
10.08
